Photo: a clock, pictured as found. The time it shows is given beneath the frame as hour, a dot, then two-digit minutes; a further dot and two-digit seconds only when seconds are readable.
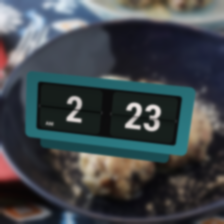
2.23
